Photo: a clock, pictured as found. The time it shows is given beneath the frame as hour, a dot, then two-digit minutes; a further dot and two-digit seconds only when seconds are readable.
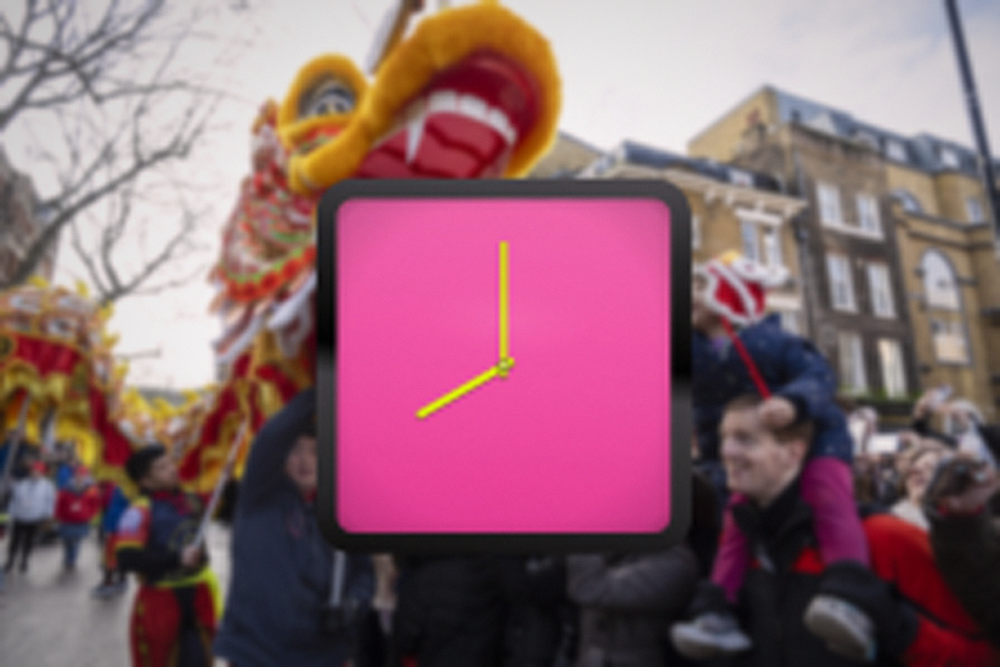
8.00
